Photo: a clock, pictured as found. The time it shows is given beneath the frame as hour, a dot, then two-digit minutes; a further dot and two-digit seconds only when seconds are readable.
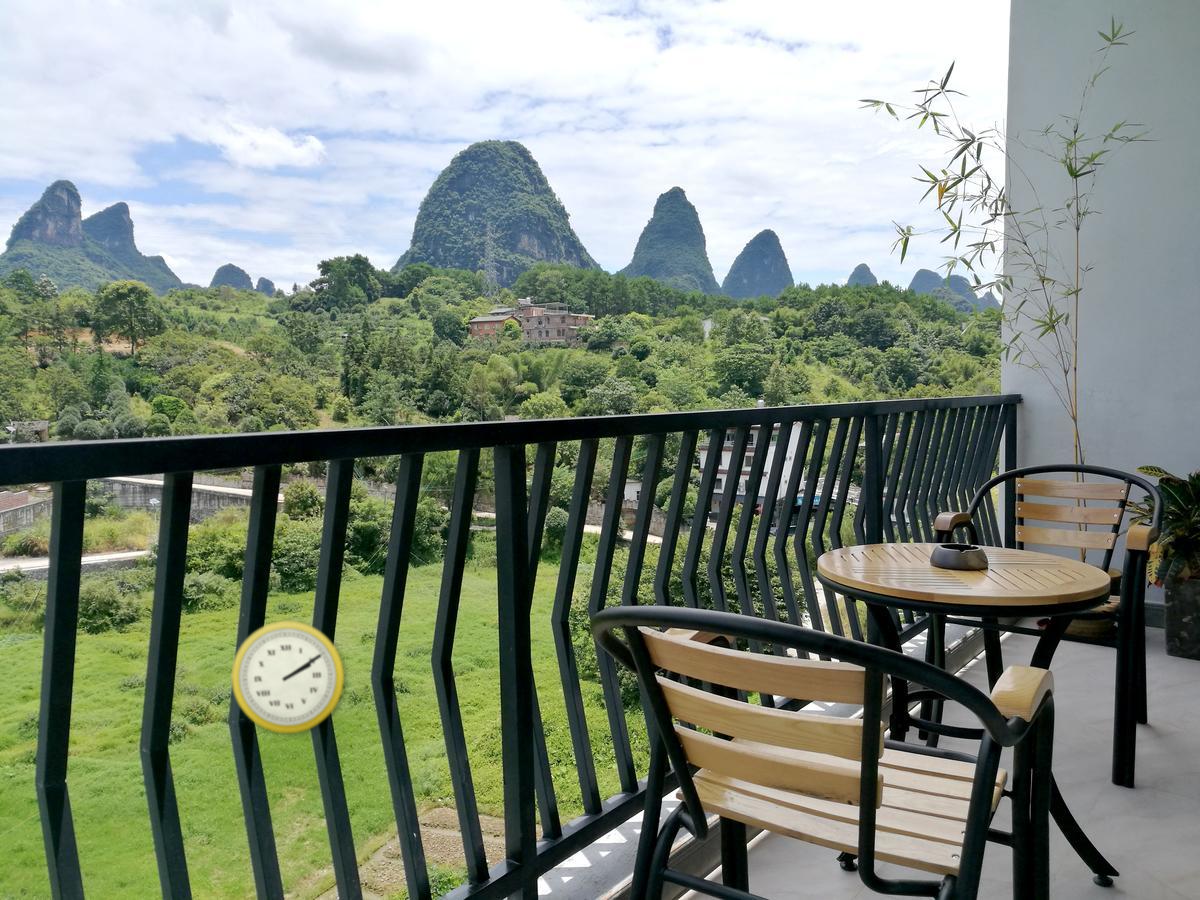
2.10
